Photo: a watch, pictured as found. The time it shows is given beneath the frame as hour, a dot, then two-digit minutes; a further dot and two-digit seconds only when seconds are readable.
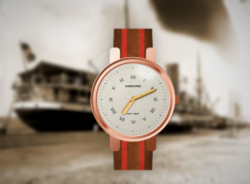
7.11
